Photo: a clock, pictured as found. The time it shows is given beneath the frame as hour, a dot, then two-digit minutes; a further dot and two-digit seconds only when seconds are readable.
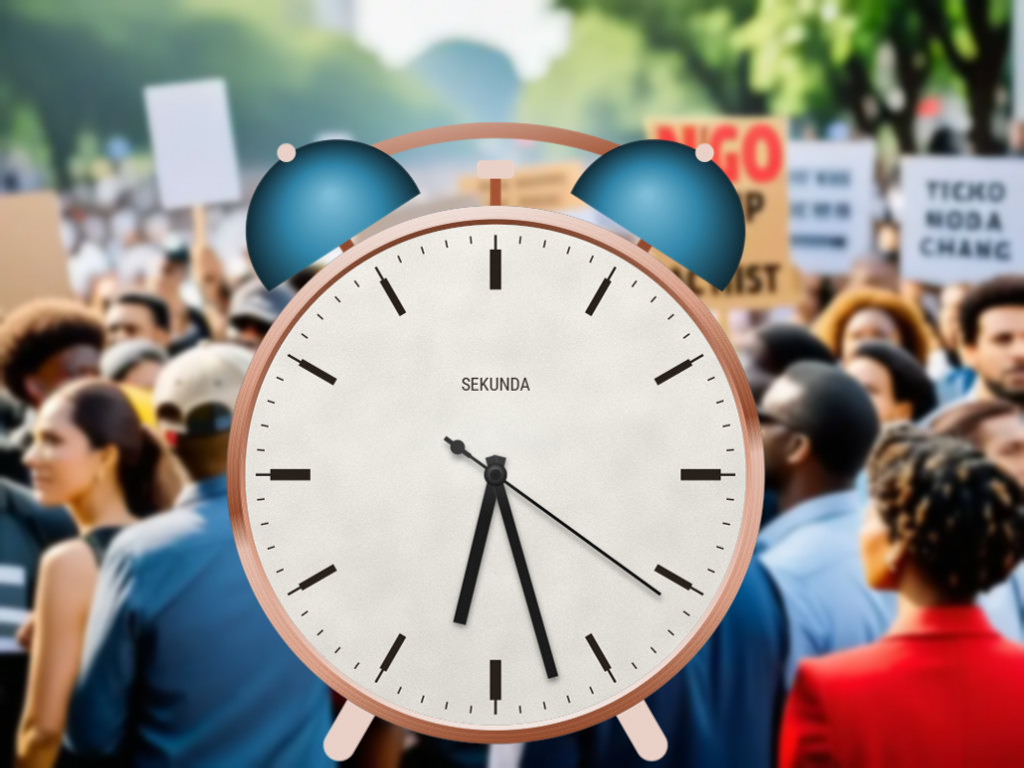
6.27.21
